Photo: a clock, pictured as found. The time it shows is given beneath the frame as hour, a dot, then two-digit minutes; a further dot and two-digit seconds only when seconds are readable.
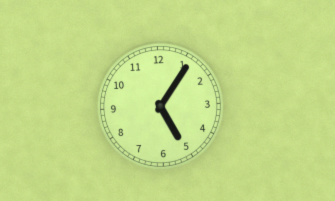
5.06
